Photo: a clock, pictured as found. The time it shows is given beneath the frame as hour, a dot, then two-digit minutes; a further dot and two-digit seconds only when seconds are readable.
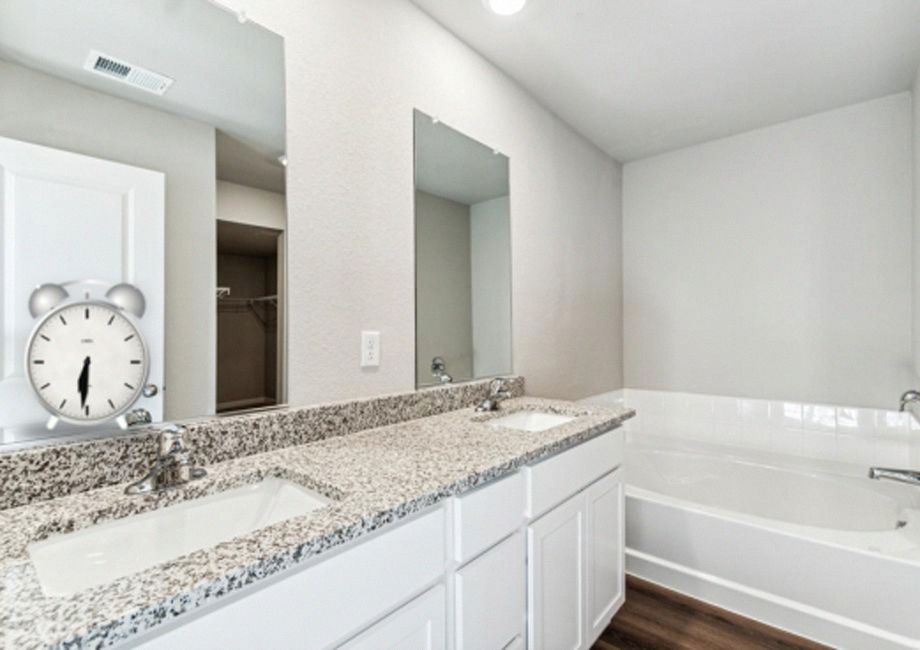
6.31
